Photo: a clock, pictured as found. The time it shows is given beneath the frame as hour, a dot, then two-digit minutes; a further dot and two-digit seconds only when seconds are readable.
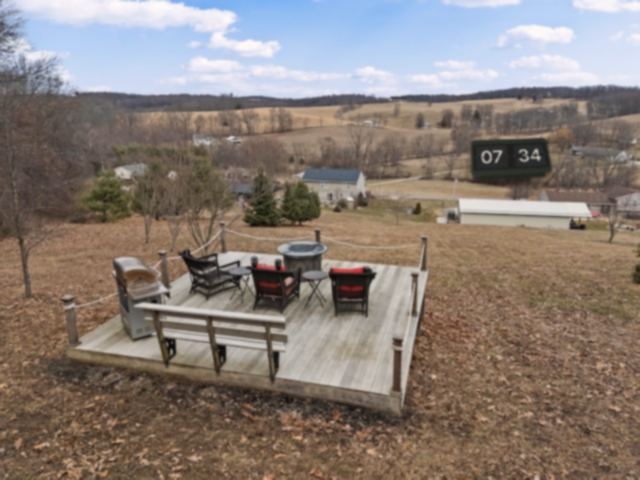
7.34
